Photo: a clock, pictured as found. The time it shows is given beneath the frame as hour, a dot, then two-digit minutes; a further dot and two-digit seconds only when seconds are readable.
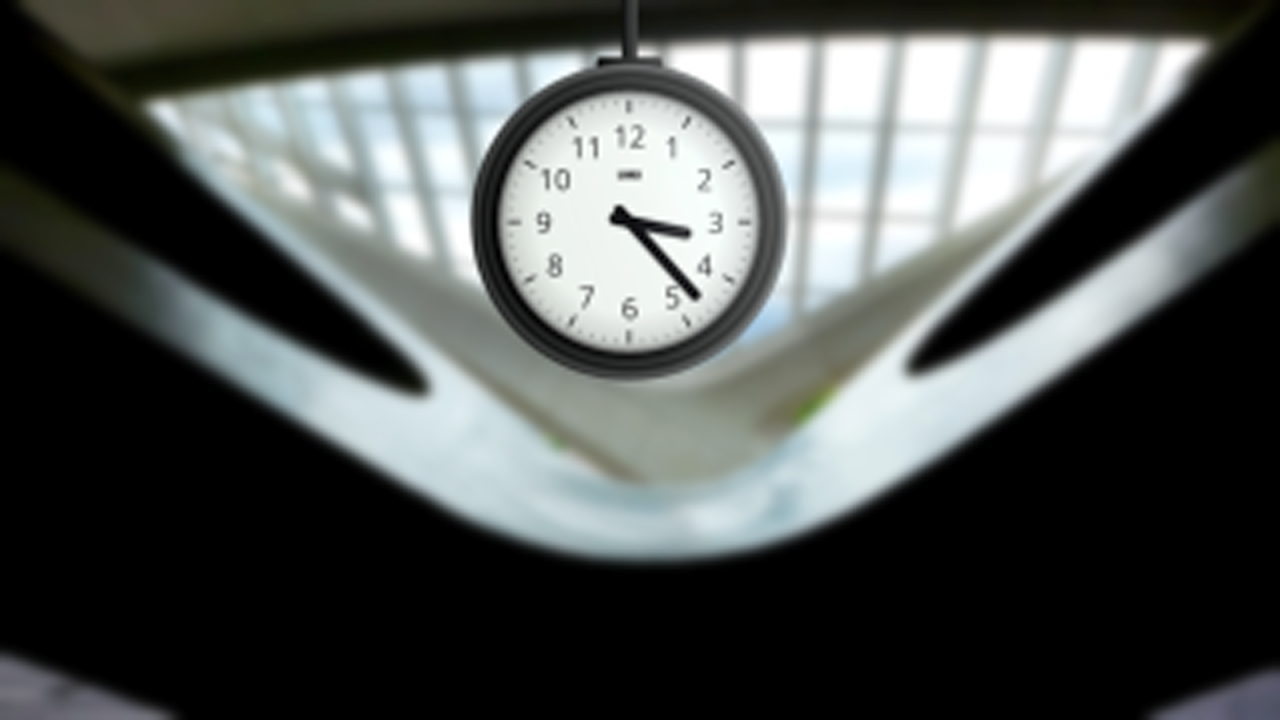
3.23
